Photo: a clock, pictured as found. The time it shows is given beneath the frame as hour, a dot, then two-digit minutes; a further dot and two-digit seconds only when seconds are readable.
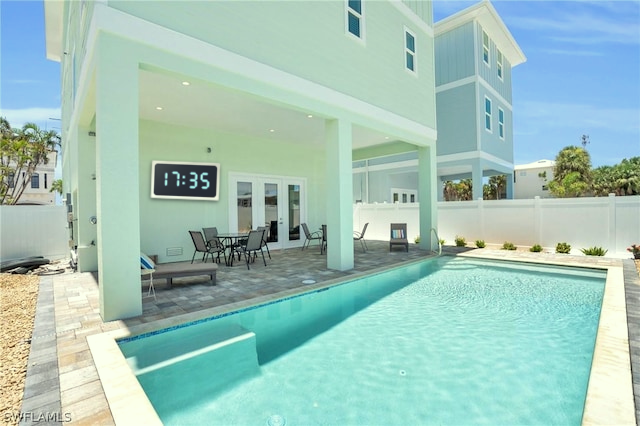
17.35
